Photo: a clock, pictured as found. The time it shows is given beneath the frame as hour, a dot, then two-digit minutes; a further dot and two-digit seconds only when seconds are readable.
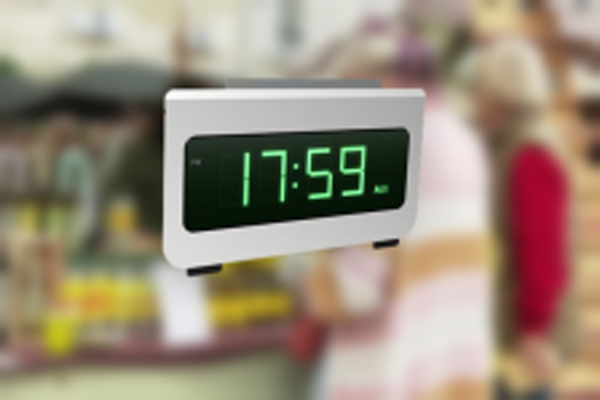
17.59
